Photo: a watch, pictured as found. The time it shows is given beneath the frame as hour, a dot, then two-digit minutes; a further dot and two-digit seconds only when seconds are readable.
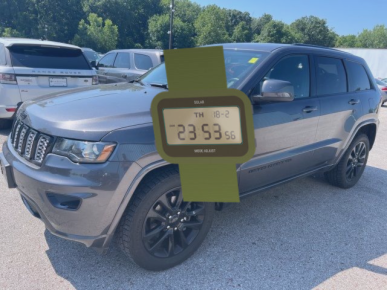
23.53
